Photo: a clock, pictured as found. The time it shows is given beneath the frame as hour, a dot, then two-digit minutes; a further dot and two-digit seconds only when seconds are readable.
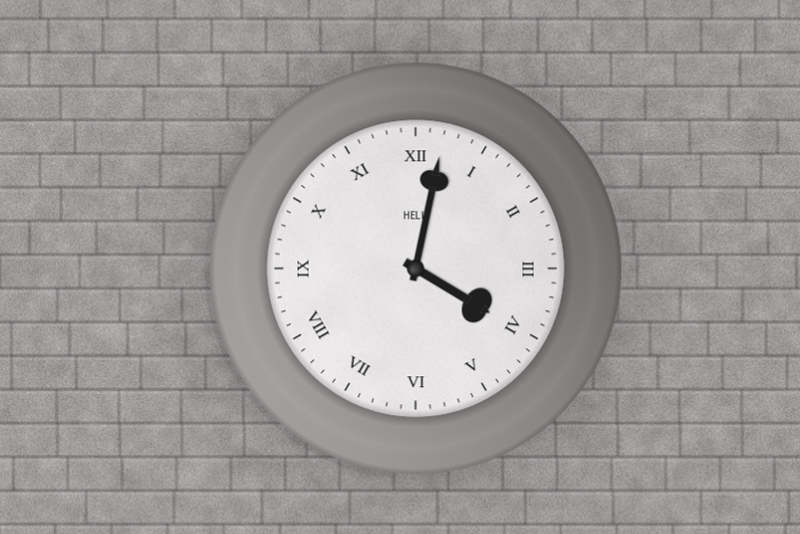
4.02
